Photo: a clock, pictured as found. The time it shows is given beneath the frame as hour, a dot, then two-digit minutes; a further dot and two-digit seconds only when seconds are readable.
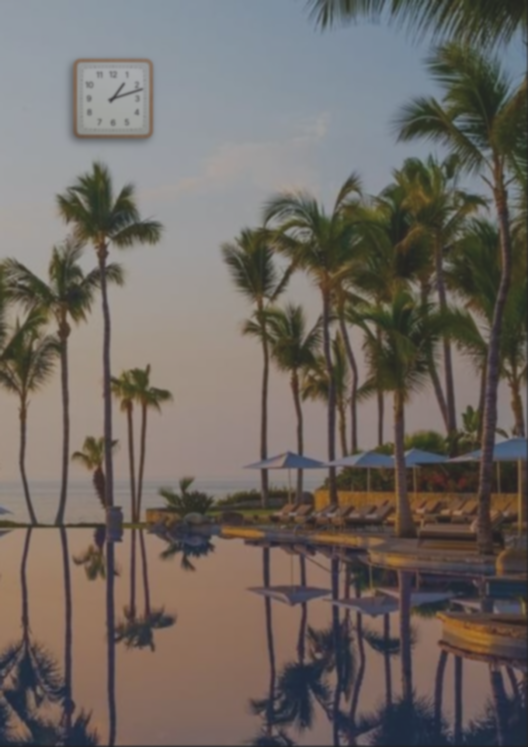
1.12
